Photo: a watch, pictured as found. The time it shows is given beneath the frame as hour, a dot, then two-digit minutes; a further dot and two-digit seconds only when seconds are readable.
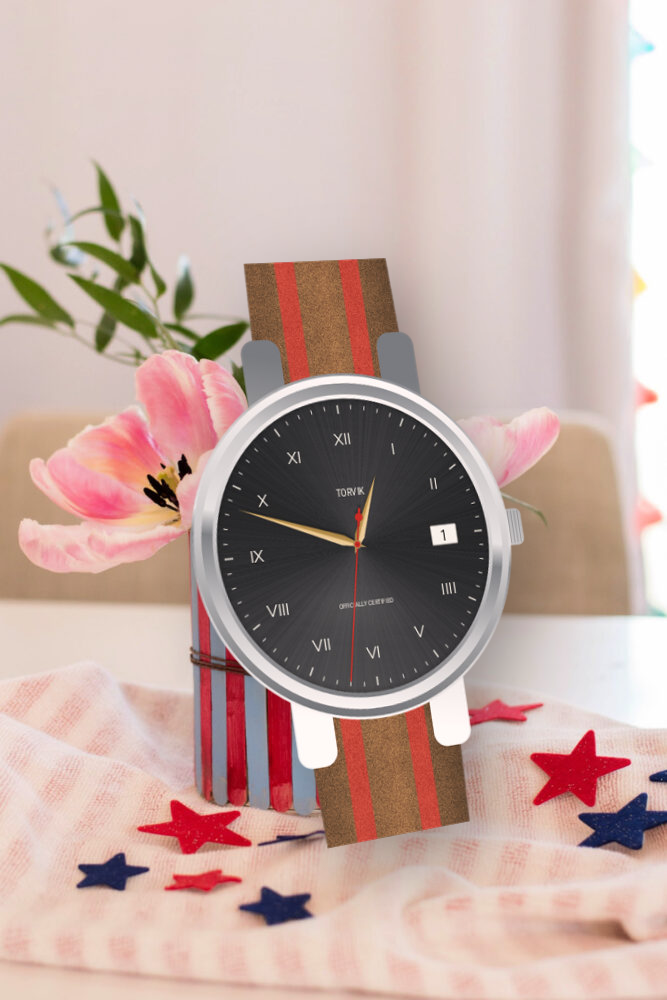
12.48.32
